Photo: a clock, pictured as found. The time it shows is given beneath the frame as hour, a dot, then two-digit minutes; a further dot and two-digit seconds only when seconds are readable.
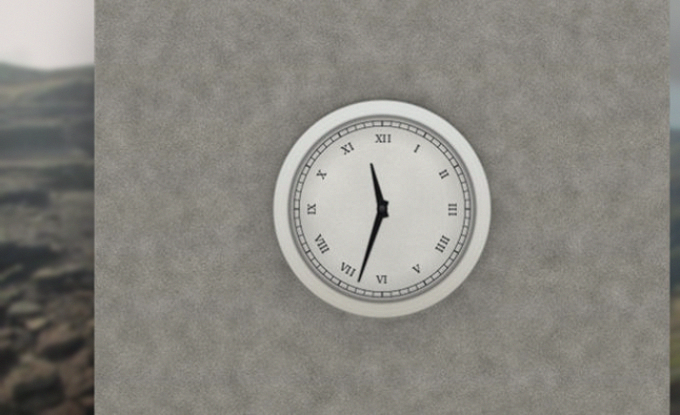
11.33
